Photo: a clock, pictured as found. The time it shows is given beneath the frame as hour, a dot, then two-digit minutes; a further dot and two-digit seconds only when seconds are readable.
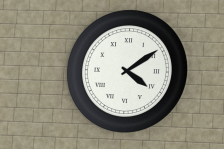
4.09
